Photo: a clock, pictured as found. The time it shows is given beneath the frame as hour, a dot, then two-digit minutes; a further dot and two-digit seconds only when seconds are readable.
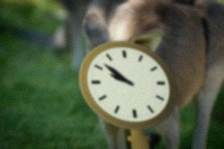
9.52
